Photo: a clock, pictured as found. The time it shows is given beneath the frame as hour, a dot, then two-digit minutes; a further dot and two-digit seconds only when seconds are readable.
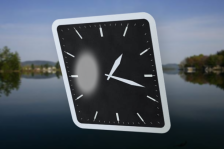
1.18
